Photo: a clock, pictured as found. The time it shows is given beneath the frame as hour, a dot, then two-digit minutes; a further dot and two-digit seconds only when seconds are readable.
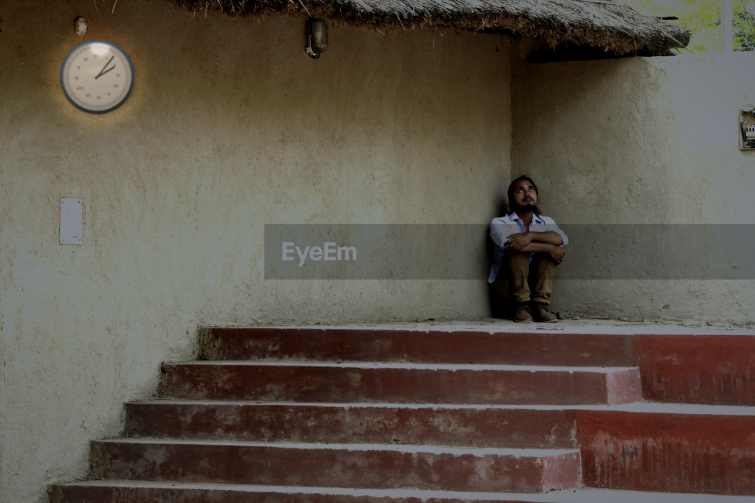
2.07
